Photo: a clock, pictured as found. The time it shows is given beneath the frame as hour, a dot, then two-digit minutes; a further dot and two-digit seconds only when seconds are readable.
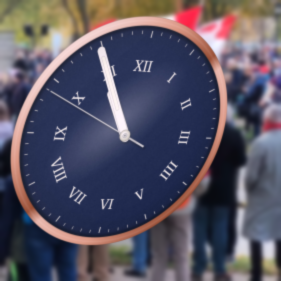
10.54.49
